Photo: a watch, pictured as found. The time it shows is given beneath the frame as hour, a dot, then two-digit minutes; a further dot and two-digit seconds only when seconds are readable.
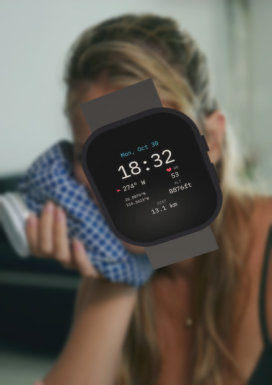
18.32
